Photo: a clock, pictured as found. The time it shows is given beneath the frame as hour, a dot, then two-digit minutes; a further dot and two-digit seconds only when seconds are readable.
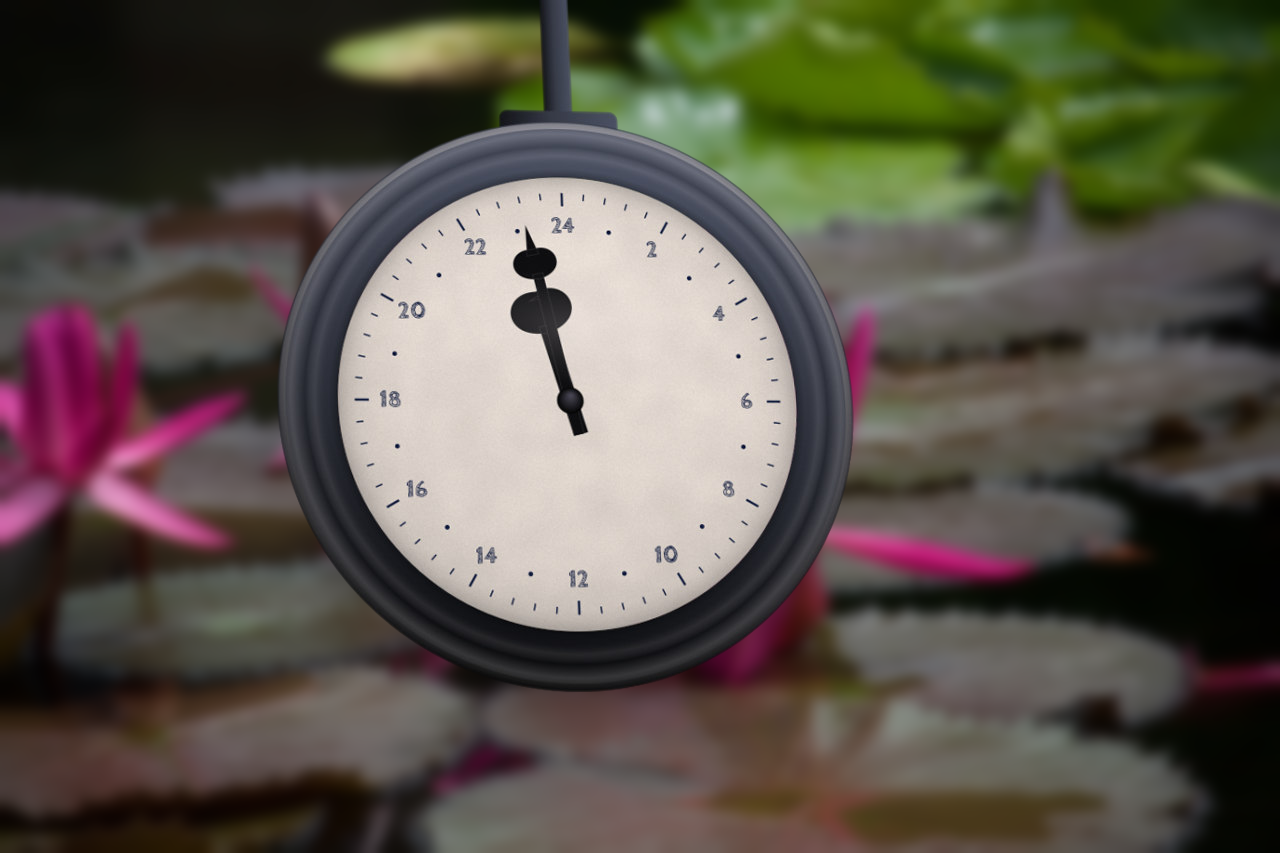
22.58
